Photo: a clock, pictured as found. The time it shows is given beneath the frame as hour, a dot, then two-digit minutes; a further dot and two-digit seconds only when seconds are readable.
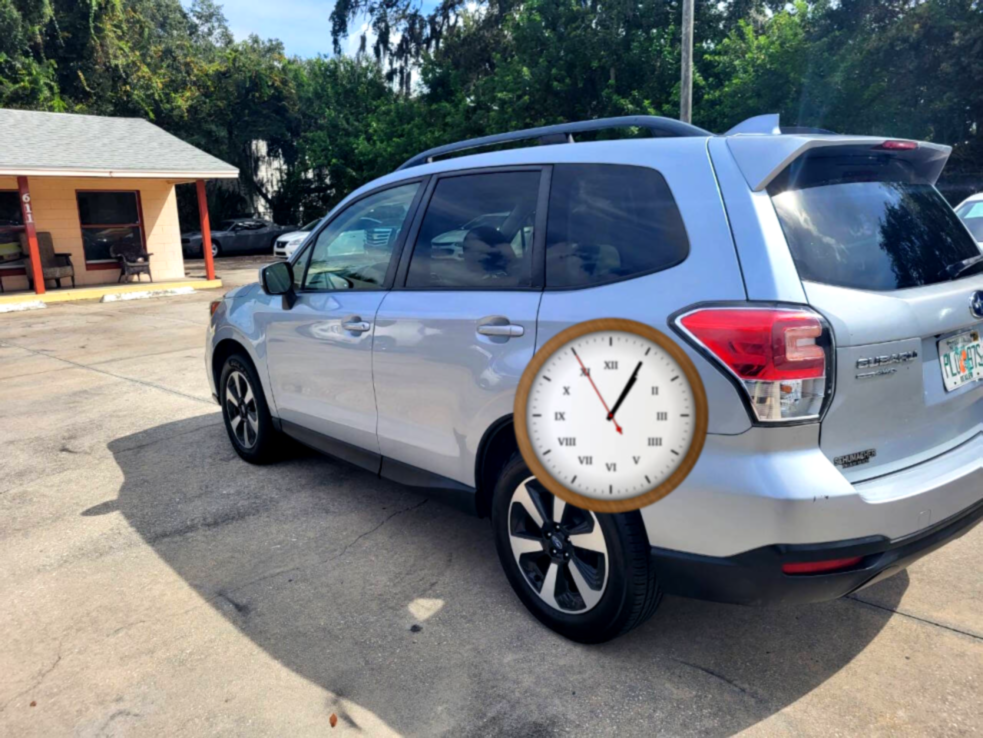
1.04.55
